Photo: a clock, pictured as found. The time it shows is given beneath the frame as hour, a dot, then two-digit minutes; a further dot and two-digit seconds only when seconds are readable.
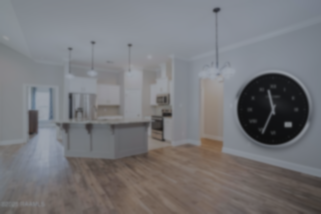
11.34
